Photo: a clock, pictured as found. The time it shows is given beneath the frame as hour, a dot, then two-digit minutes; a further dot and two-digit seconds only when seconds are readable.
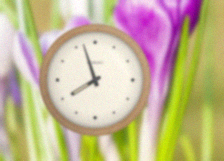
7.57
